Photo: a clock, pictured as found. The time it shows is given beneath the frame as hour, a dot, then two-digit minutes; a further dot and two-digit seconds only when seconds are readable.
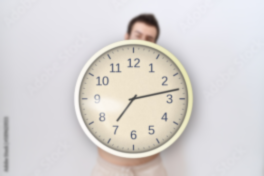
7.13
